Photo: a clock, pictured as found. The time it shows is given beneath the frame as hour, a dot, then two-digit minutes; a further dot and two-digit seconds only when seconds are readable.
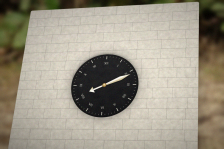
8.11
